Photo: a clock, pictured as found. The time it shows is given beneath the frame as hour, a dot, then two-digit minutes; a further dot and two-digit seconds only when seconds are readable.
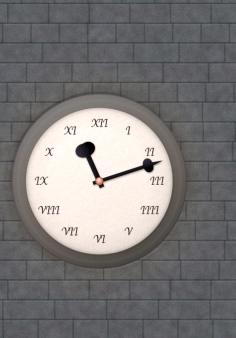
11.12
